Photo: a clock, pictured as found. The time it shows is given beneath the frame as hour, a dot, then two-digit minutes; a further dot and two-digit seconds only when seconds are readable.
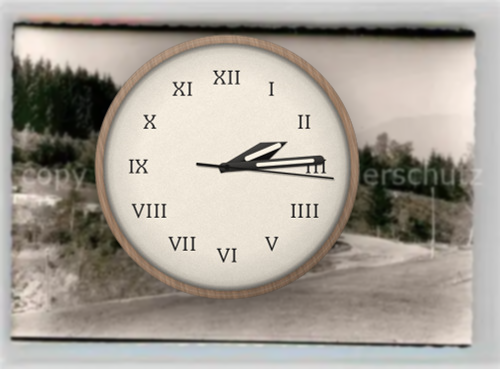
2.14.16
